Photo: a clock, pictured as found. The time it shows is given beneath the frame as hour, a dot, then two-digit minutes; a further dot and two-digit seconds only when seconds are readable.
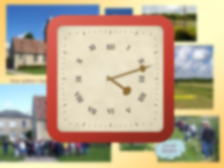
4.12
